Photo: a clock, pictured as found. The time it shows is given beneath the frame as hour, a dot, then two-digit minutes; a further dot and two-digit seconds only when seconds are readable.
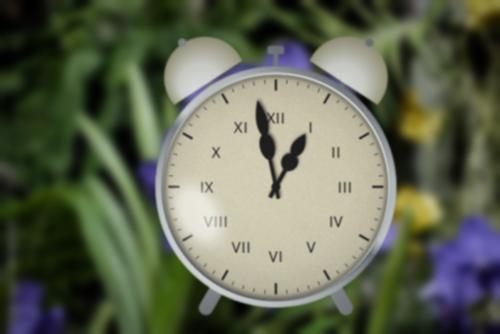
12.58
